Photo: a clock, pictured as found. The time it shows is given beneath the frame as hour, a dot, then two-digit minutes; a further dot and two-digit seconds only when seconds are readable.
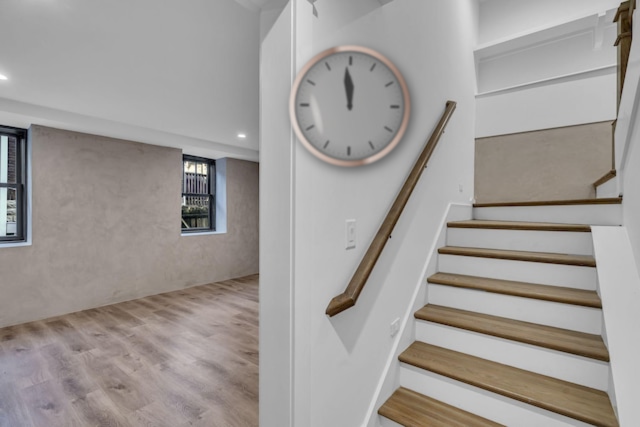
11.59
